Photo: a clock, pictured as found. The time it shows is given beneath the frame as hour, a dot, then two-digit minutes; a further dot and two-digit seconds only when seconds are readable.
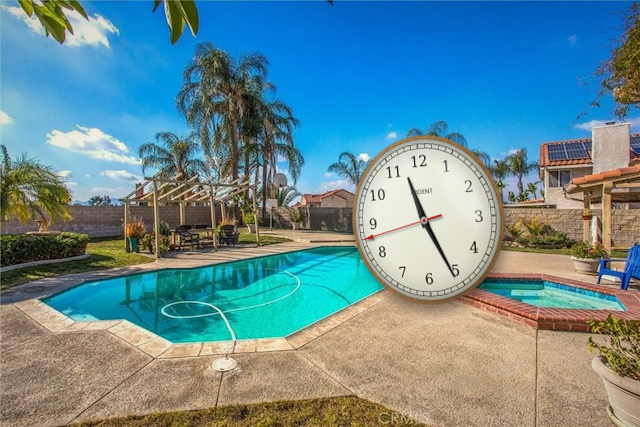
11.25.43
